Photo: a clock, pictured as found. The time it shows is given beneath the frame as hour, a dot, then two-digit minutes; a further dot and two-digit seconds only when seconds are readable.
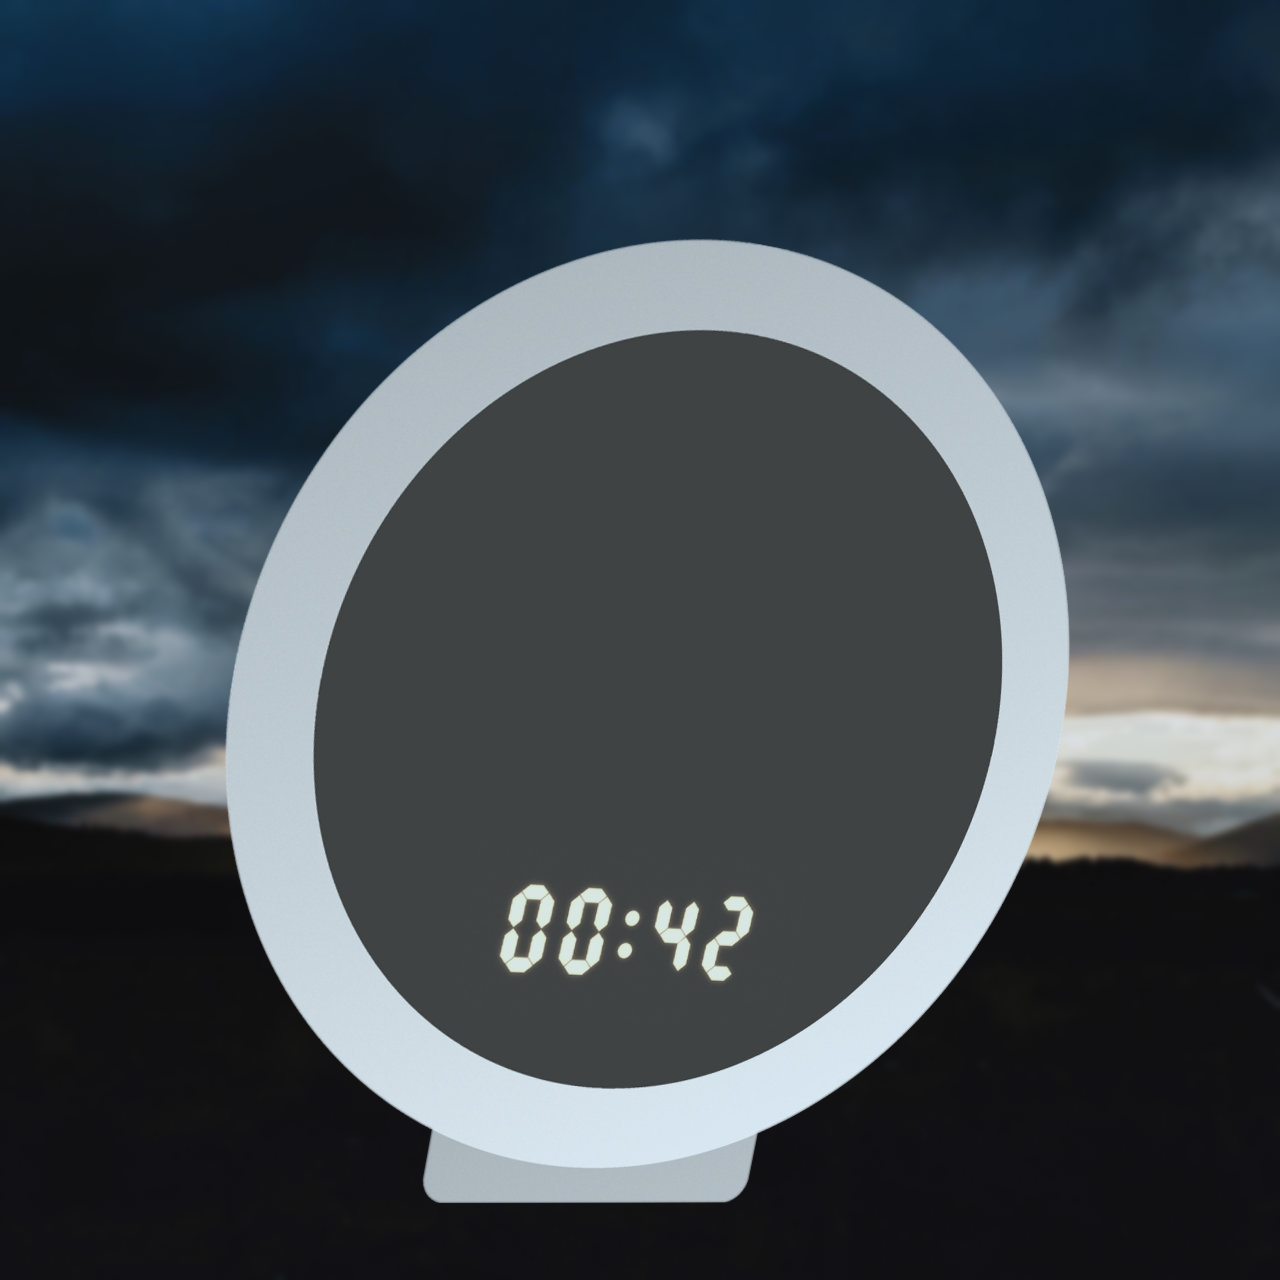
0.42
